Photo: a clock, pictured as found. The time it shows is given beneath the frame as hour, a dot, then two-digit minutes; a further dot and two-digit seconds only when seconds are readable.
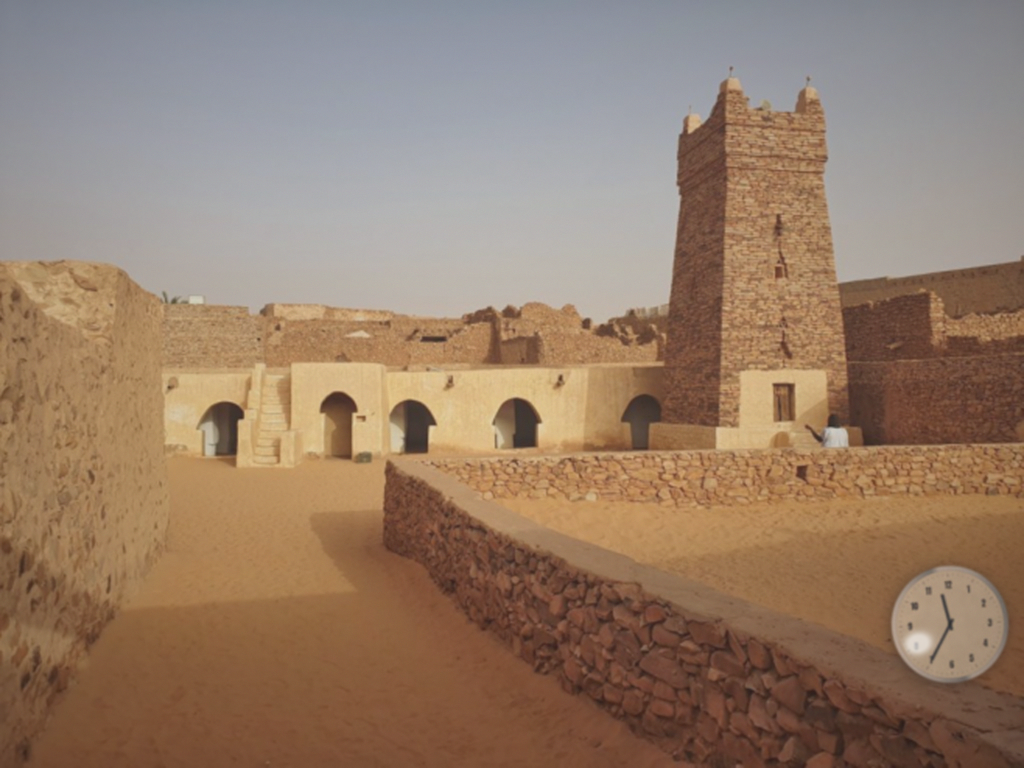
11.35
